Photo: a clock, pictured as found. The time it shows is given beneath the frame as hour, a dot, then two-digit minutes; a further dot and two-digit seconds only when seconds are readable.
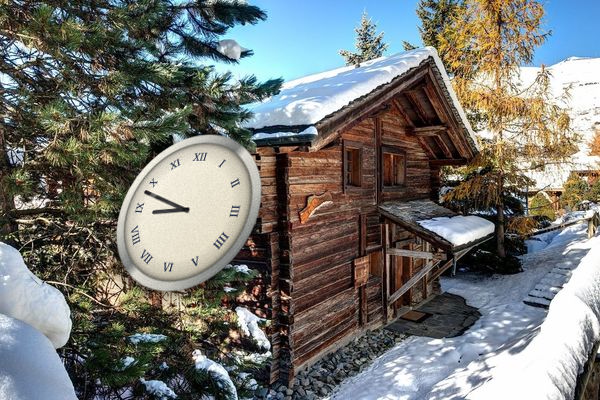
8.48
